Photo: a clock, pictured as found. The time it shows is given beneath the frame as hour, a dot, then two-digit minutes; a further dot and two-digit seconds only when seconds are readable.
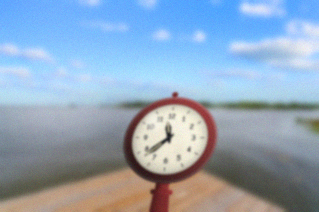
11.38
